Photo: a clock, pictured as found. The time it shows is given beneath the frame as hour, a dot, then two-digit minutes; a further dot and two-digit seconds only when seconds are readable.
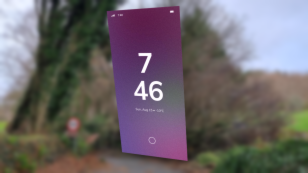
7.46
